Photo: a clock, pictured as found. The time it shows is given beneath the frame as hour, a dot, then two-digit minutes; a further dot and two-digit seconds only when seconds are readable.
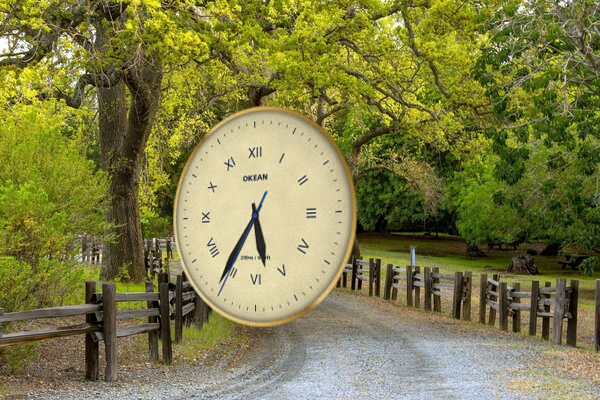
5.35.35
